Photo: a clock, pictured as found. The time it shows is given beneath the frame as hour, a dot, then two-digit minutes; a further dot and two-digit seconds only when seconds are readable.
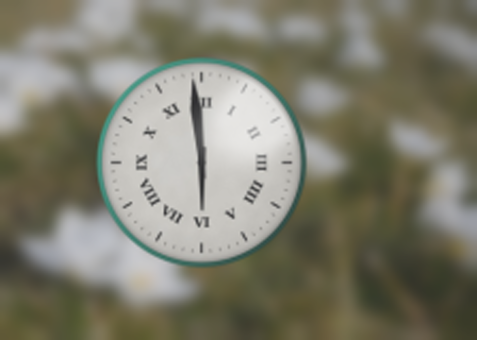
5.59
